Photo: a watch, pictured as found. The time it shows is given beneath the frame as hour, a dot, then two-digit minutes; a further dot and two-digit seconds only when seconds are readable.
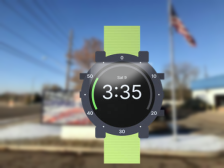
3.35
